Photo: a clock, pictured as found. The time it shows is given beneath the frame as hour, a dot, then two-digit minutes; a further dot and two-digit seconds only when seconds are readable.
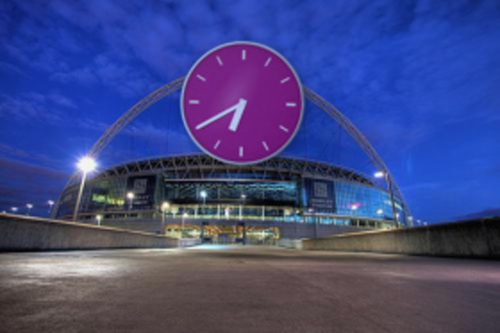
6.40
